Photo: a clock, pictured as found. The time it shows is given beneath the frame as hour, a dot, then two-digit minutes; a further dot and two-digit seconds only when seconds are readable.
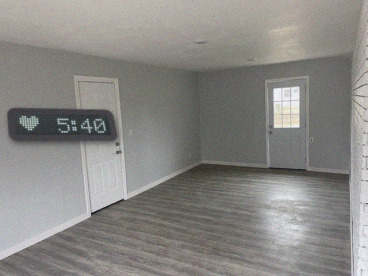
5.40
